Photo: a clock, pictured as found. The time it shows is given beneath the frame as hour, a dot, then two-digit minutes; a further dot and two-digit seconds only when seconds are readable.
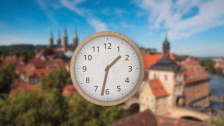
1.32
